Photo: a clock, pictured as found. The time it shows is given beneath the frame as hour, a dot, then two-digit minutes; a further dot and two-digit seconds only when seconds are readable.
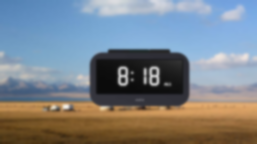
8.18
